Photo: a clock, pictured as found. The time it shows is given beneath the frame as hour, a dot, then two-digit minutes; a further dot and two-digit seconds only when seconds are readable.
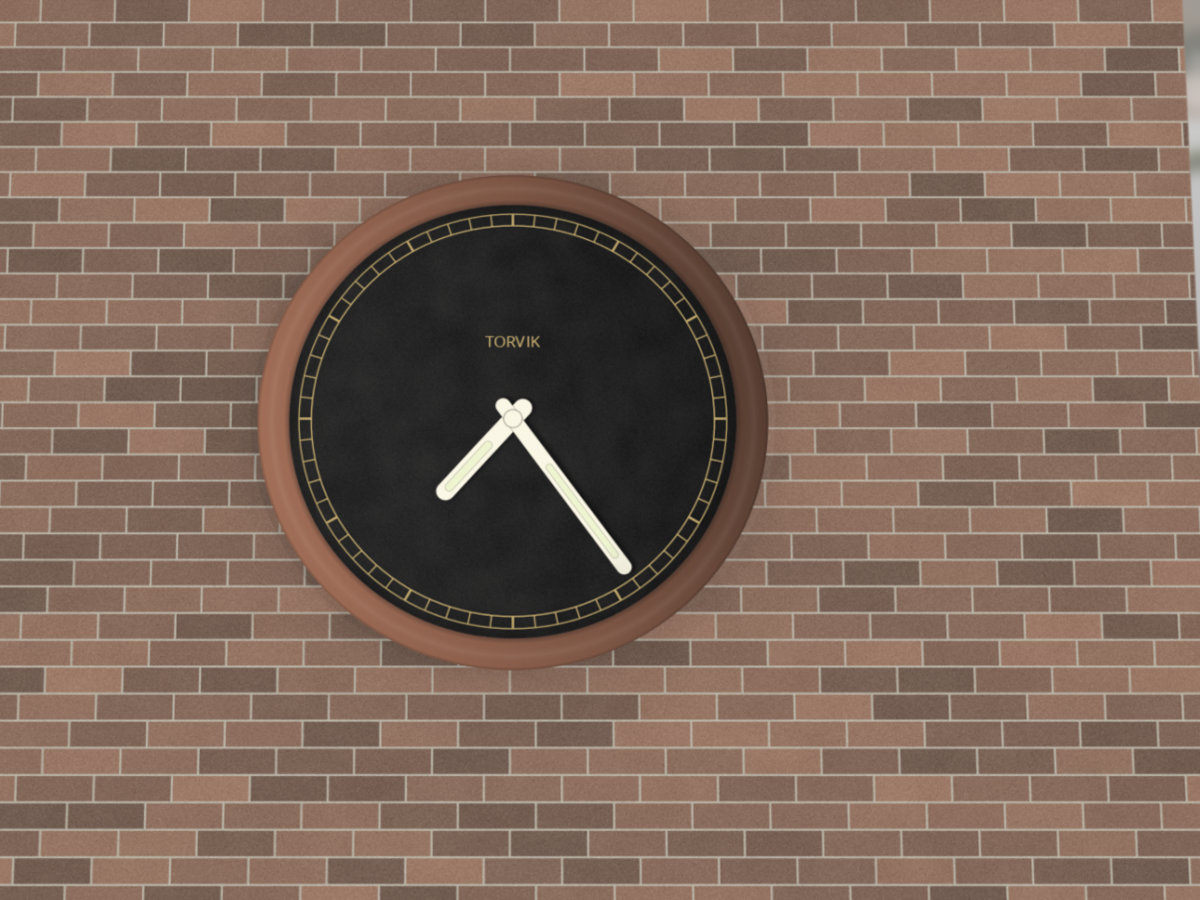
7.24
